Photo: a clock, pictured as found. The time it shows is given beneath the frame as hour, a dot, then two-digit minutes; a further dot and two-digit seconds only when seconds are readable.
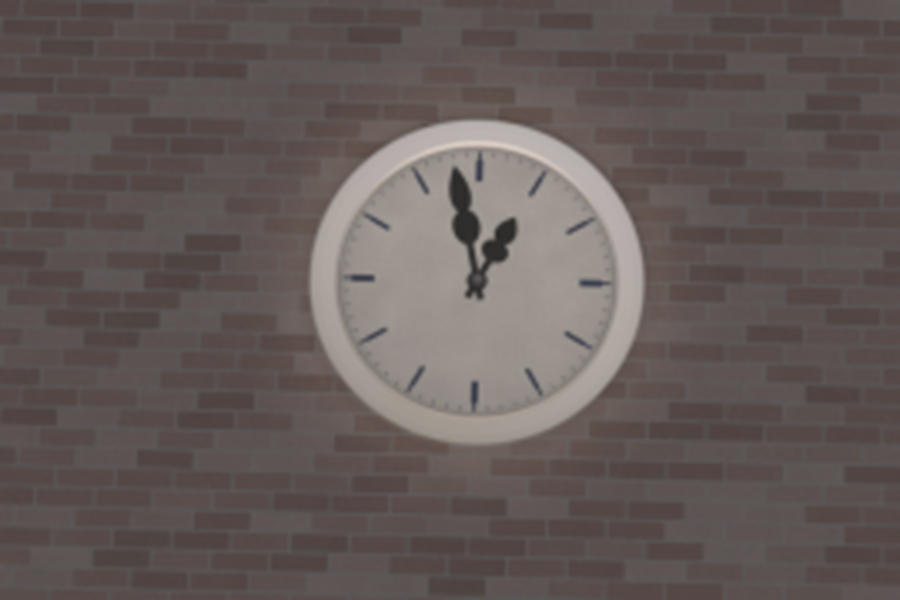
12.58
